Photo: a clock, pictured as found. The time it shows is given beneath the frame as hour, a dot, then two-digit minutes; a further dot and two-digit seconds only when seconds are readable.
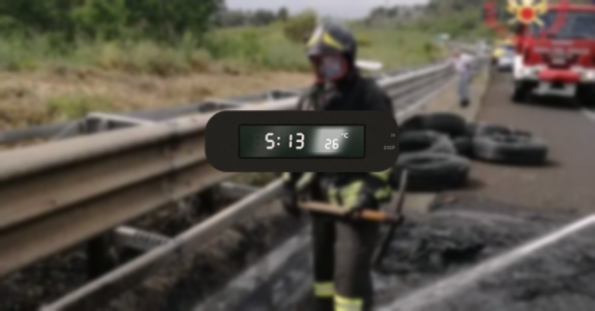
5.13
